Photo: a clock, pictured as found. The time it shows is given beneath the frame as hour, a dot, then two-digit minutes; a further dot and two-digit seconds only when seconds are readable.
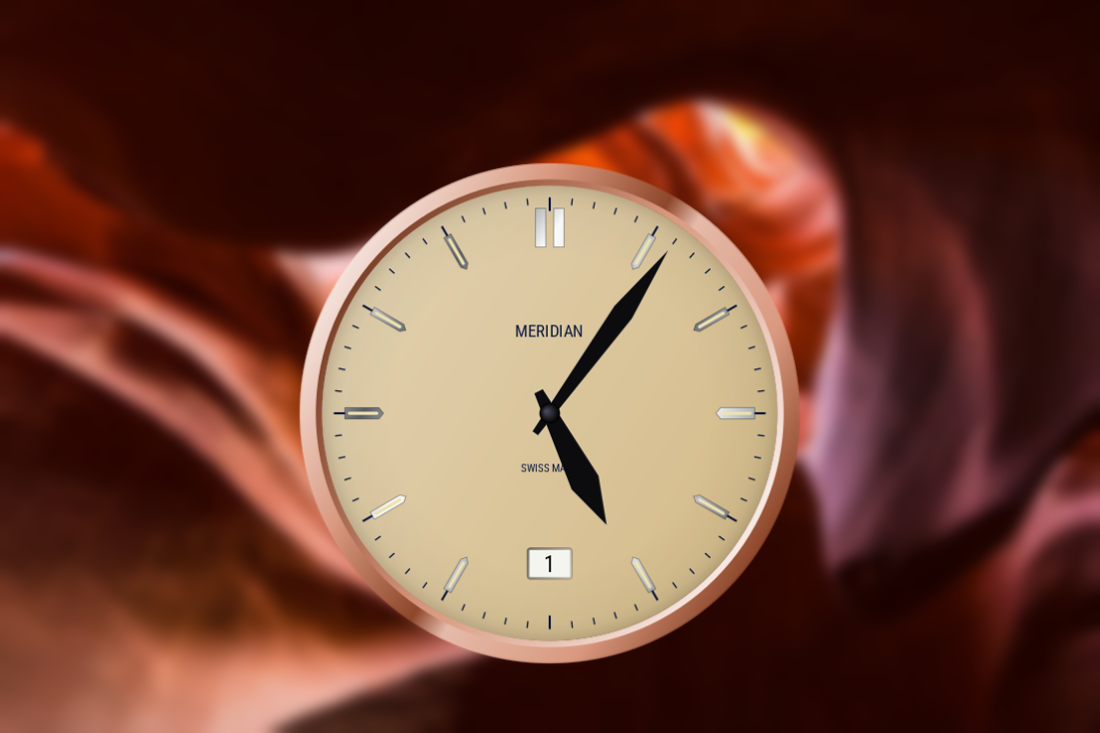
5.06
